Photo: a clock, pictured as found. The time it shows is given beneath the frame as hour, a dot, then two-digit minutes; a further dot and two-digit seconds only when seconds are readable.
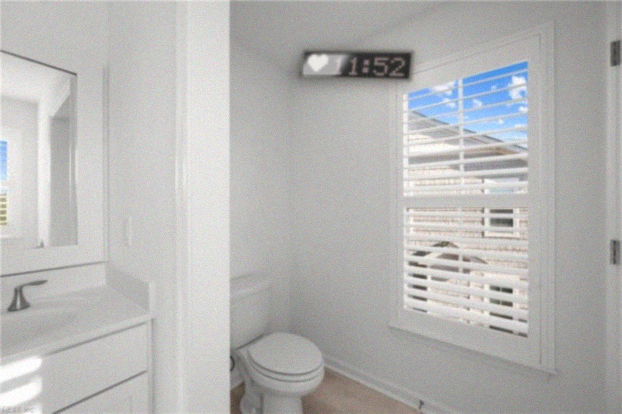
11.52
